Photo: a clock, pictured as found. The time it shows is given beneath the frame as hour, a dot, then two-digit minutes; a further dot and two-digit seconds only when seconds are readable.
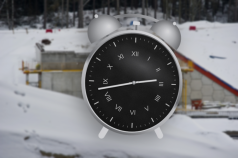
2.43
